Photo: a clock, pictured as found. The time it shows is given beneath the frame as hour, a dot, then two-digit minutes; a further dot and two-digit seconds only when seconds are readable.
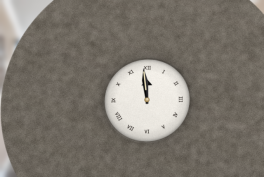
11.59
